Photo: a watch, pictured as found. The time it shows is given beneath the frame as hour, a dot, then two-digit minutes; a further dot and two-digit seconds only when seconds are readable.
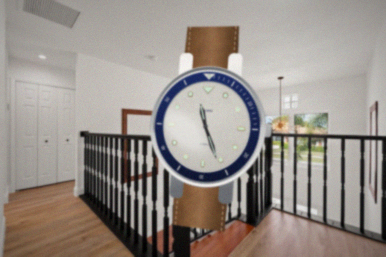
11.26
